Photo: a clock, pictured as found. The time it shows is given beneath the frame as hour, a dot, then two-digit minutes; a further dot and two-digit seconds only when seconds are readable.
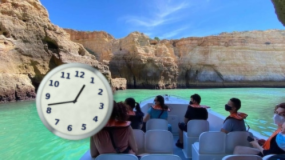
12.42
